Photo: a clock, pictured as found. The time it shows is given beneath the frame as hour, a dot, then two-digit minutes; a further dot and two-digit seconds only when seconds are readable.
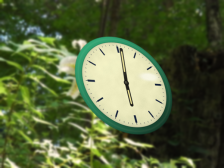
6.01
